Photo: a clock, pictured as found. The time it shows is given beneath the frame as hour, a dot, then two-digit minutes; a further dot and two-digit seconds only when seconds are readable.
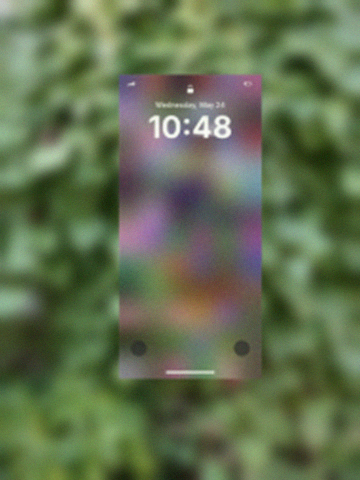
10.48
